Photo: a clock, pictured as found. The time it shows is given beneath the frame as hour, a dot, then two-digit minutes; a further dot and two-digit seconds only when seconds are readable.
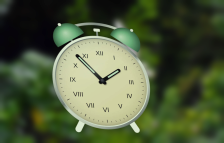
1.53
